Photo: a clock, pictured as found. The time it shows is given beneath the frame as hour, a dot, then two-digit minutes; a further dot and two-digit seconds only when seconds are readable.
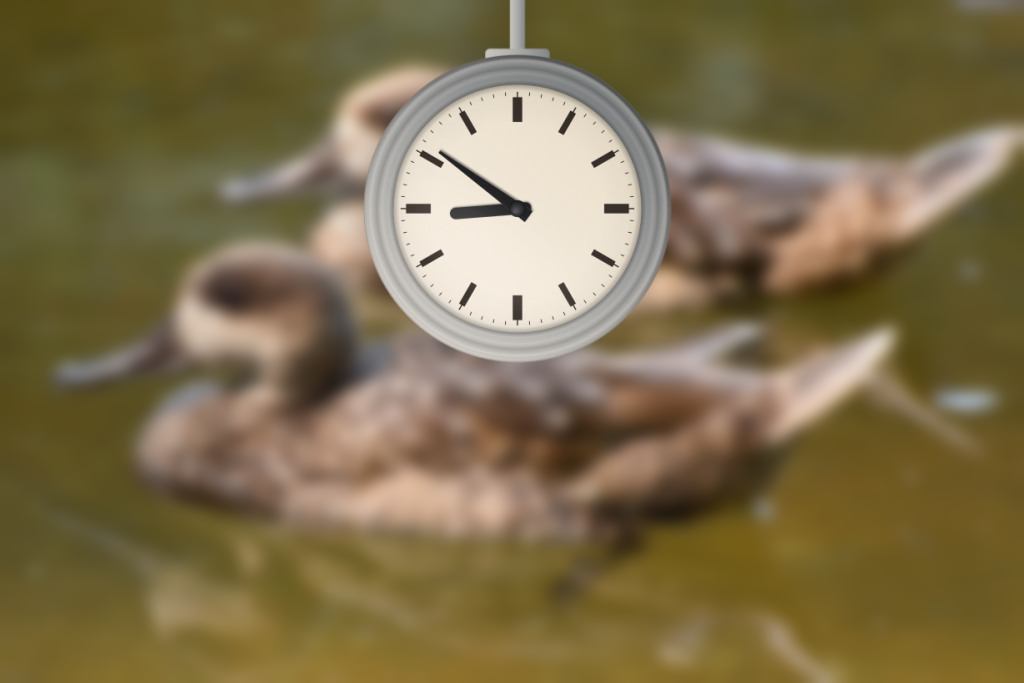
8.51
